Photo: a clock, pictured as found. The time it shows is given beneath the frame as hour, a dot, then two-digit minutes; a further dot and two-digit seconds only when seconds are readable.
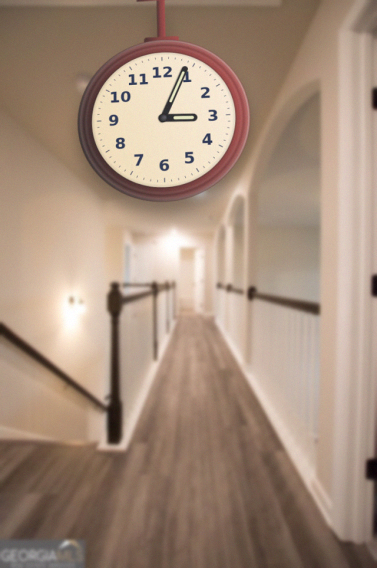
3.04
